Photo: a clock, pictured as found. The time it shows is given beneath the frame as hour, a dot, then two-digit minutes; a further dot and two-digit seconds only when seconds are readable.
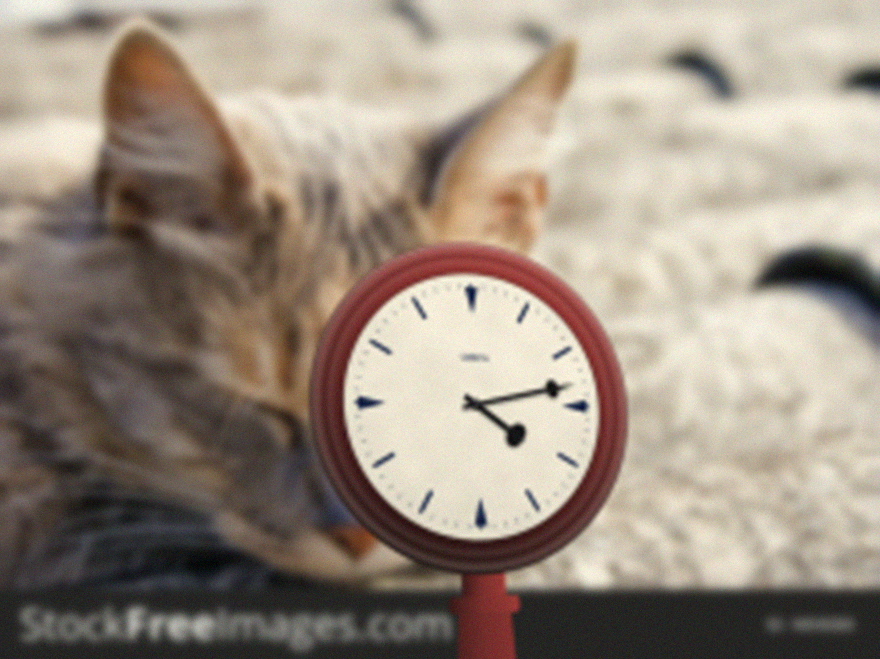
4.13
